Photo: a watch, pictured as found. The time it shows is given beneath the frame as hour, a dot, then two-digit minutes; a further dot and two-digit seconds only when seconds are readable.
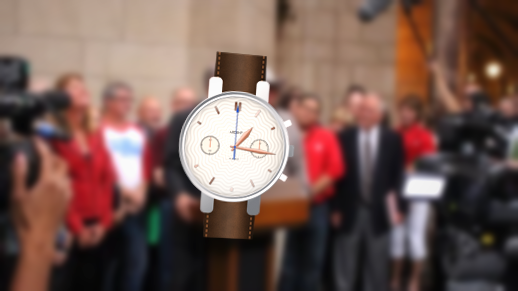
1.16
